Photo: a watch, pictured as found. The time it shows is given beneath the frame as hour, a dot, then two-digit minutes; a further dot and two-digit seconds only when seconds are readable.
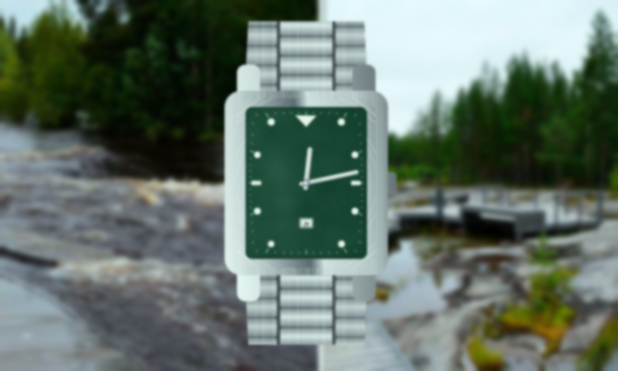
12.13
